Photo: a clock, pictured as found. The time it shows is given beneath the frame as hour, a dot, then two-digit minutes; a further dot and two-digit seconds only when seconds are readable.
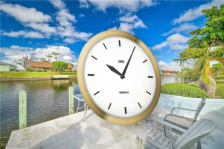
10.05
